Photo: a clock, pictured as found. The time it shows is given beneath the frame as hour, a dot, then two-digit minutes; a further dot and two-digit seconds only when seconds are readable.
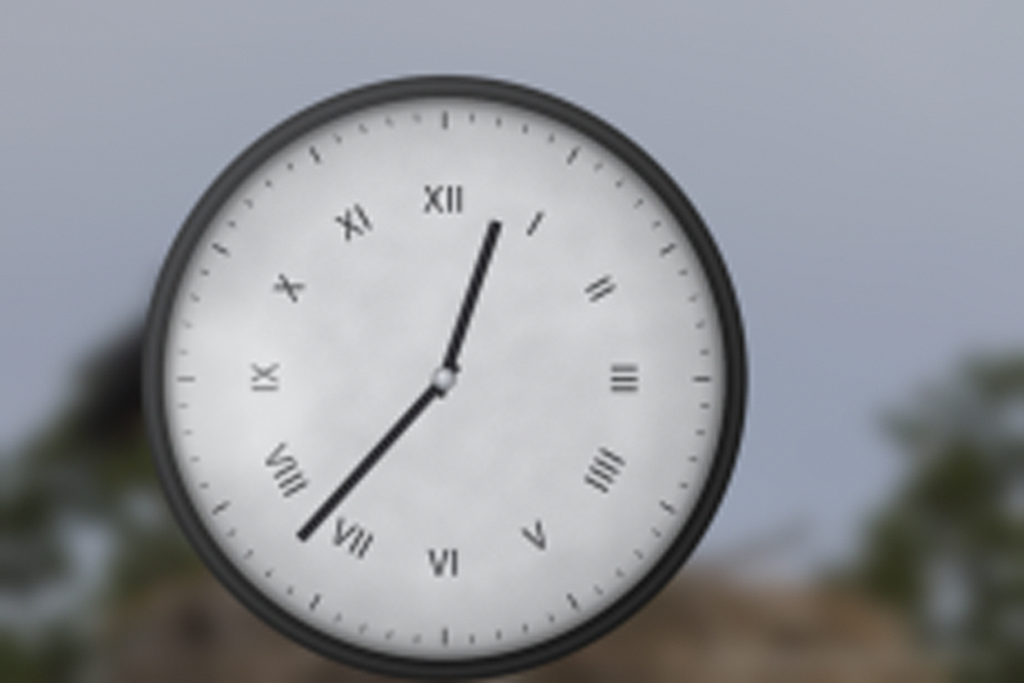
12.37
